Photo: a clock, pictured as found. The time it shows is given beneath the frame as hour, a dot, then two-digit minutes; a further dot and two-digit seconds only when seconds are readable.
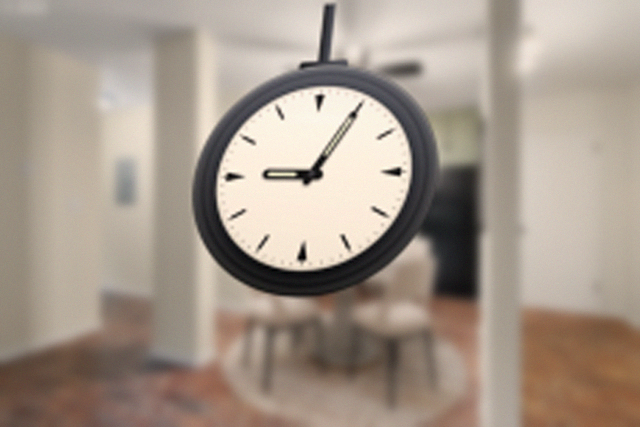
9.05
